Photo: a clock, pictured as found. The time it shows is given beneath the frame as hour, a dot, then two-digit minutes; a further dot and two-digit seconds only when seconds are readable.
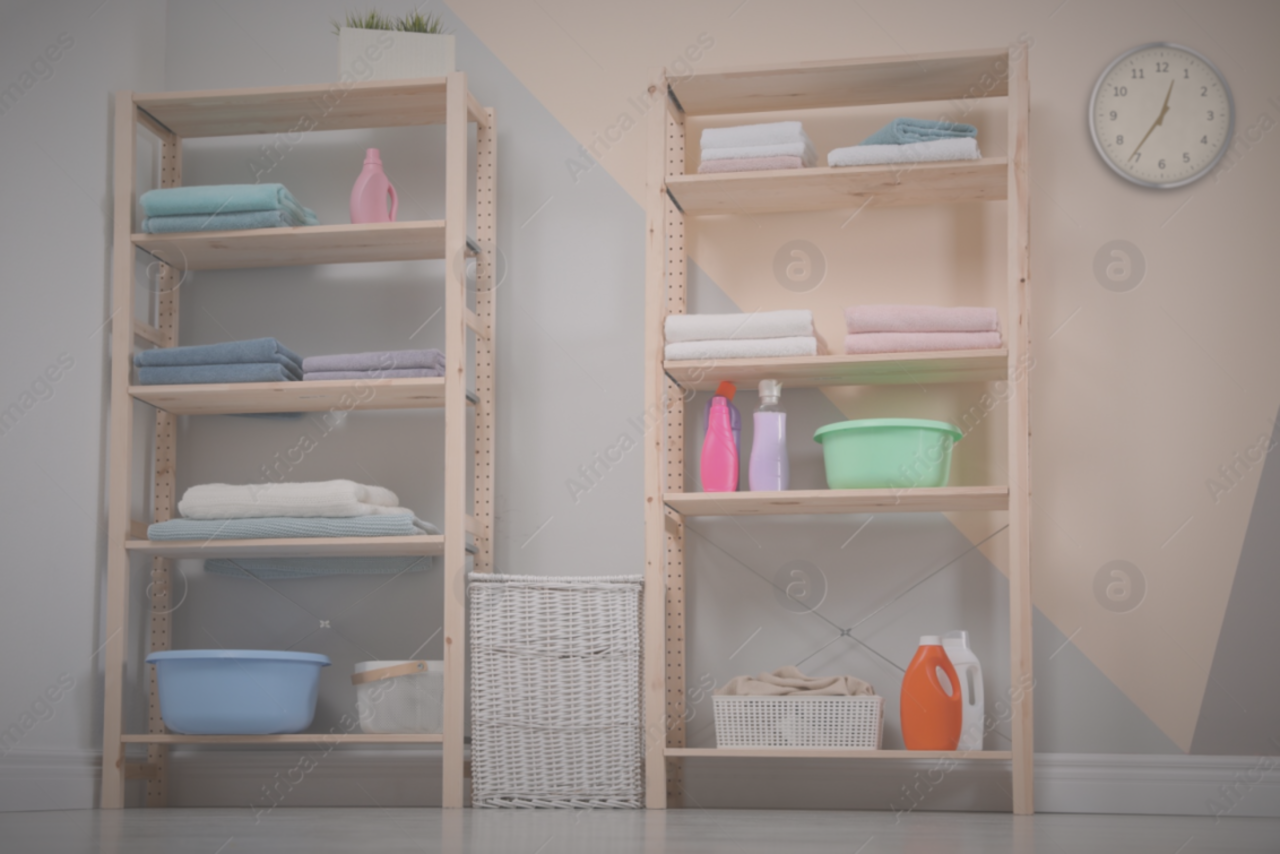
12.36
